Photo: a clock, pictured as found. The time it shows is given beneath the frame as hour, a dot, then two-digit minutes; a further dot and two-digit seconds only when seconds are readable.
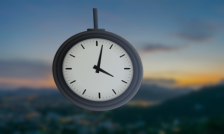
4.02
